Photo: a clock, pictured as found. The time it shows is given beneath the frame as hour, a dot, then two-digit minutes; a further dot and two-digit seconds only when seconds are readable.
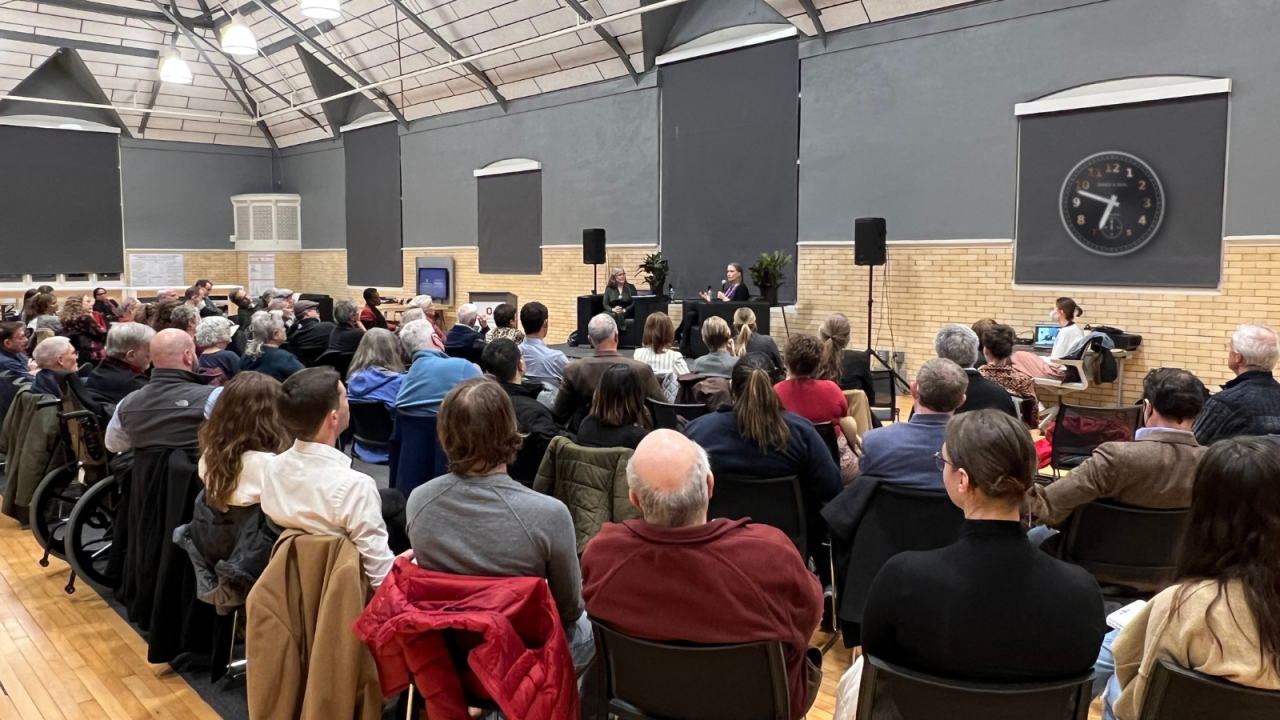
6.48
